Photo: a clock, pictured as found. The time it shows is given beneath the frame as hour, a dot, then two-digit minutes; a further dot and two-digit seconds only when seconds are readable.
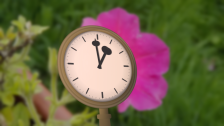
12.59
